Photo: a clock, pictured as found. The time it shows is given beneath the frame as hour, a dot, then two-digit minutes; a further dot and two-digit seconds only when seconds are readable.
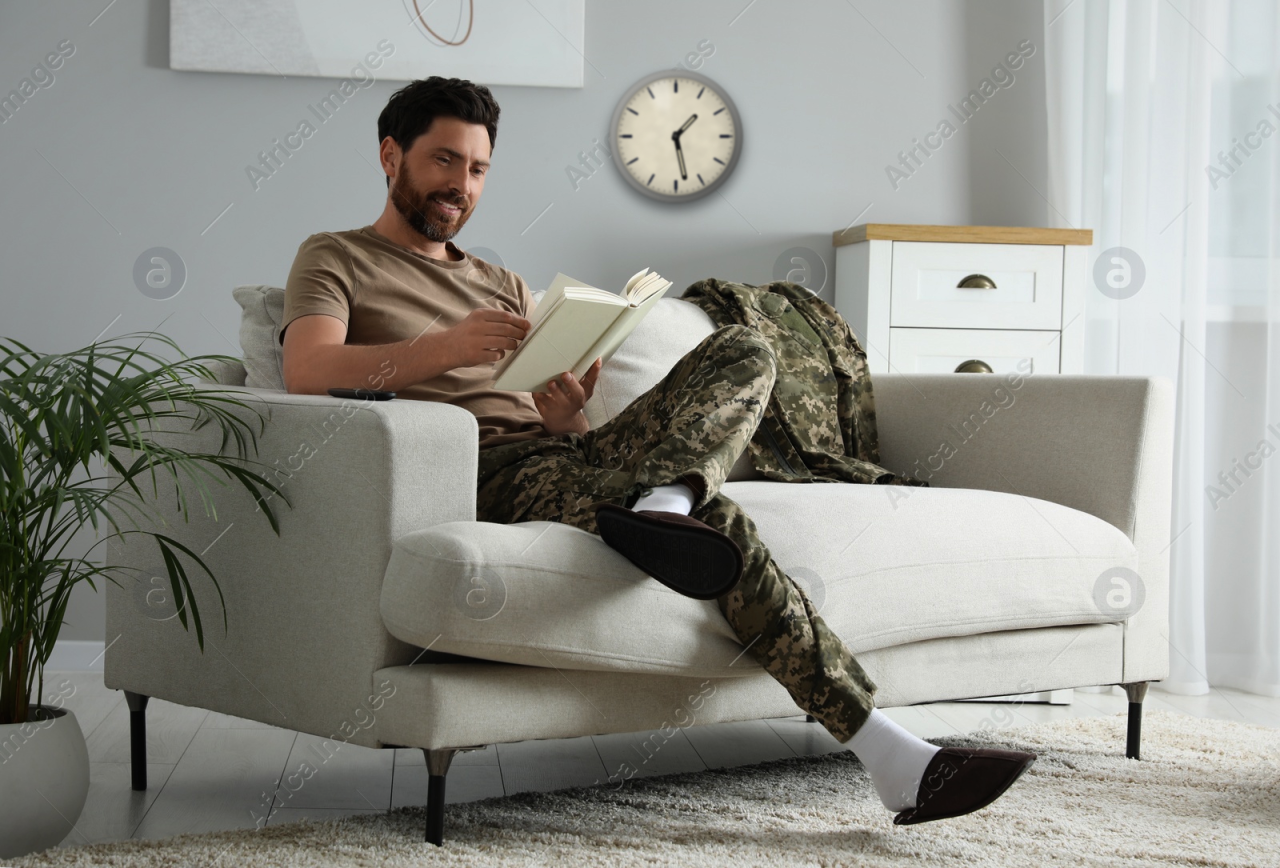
1.28
